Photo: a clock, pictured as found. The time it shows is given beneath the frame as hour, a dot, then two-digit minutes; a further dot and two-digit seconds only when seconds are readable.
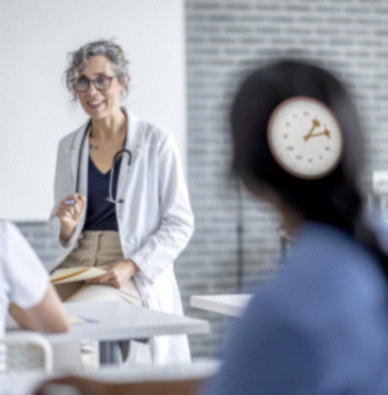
1.13
